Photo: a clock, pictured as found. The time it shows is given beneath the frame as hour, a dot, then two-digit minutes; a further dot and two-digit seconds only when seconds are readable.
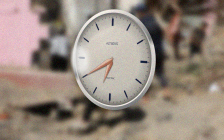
6.40
